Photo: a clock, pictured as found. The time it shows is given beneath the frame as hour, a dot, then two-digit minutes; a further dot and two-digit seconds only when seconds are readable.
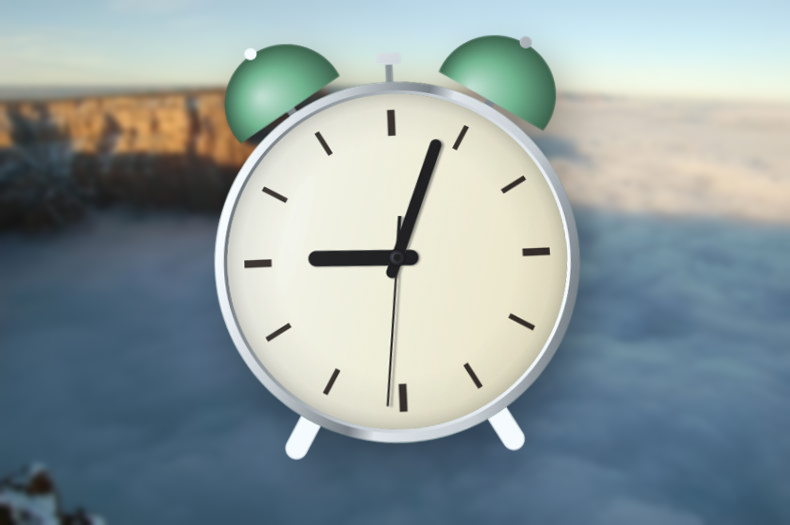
9.03.31
